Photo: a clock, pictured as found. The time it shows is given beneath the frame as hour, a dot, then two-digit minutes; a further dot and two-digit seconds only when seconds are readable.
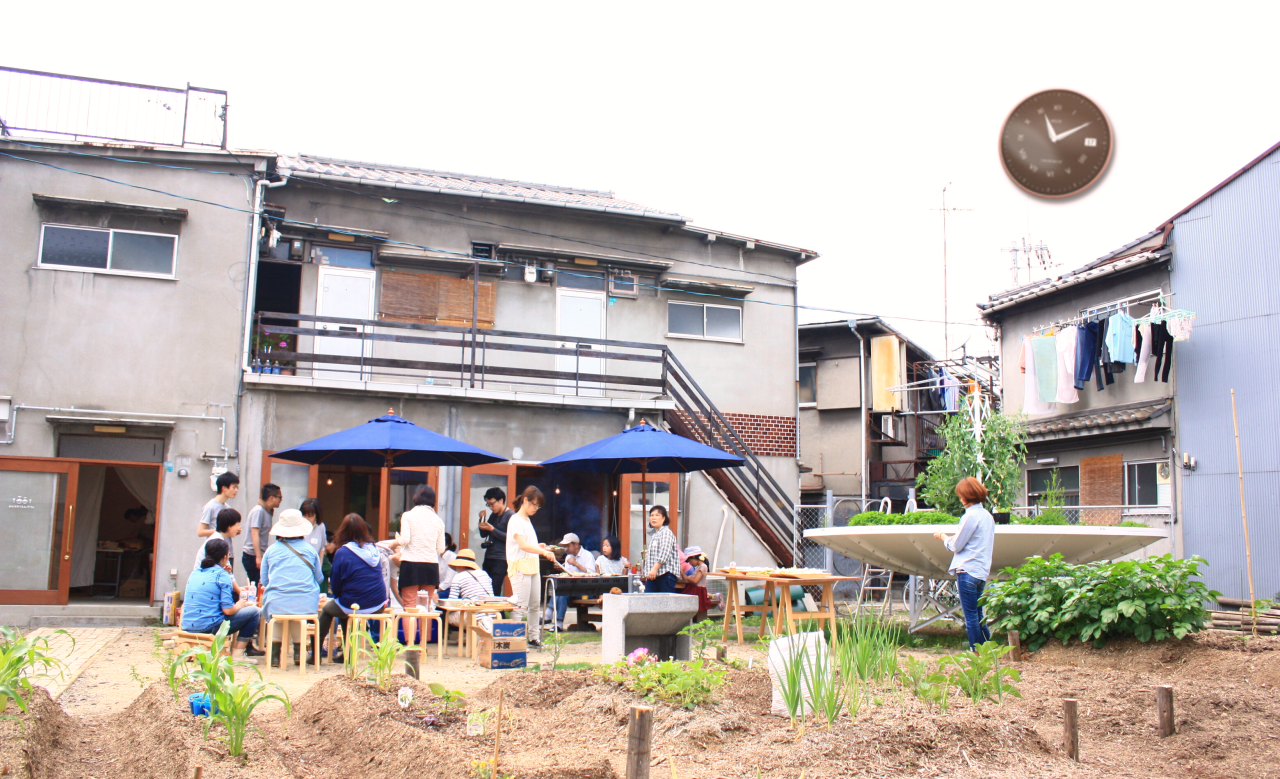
11.10
